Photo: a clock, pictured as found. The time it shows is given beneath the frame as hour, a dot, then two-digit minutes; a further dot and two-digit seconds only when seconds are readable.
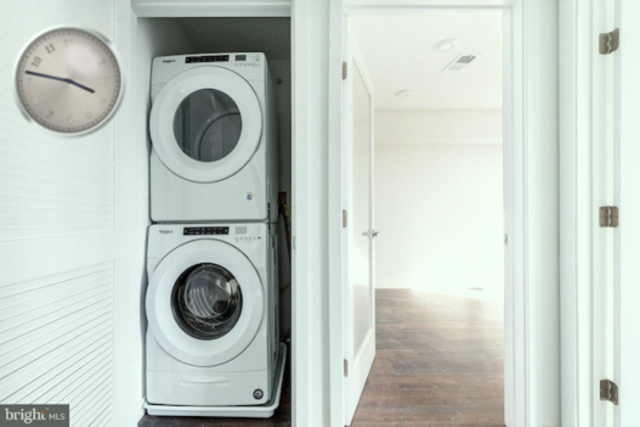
3.47
